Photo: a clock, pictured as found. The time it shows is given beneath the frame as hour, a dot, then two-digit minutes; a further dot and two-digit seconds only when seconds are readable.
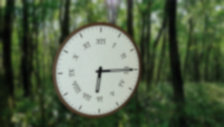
6.15
